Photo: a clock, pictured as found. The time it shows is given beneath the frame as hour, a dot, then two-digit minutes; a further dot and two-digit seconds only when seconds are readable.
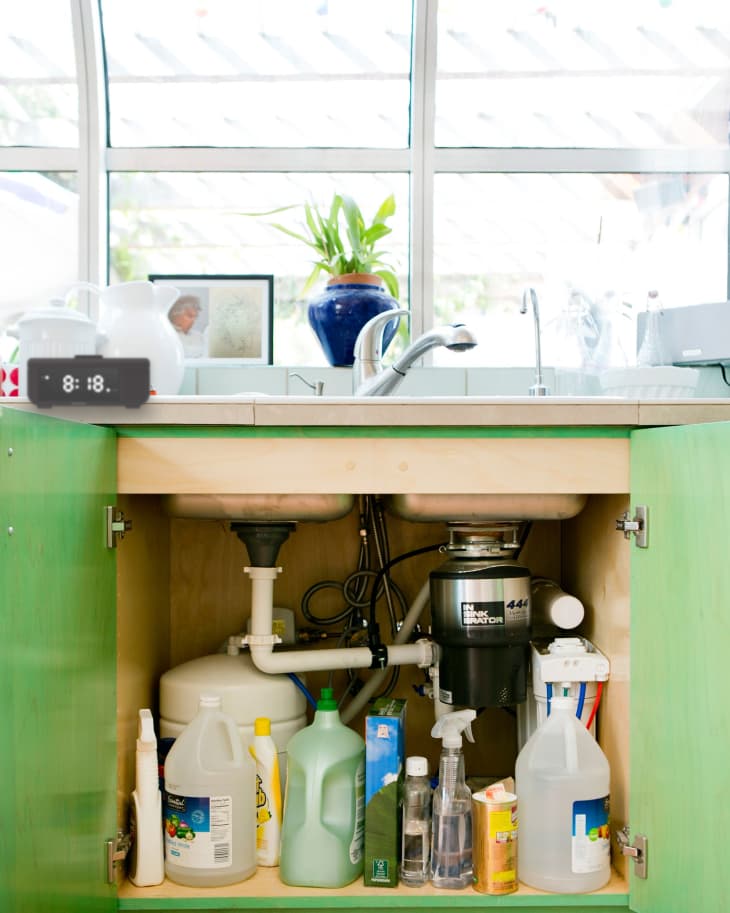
8.18
